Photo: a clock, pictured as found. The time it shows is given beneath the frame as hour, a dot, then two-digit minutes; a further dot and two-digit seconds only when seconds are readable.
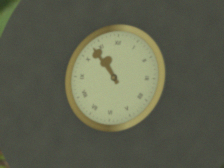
10.53
